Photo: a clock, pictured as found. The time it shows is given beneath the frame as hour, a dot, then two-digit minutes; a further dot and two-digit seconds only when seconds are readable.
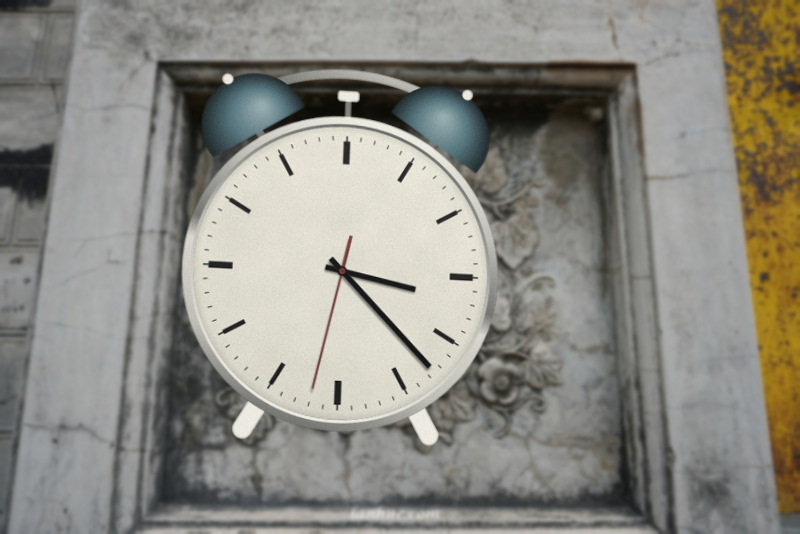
3.22.32
